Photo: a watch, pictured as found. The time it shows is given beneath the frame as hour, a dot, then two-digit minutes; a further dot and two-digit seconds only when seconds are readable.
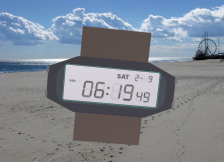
6.19.49
